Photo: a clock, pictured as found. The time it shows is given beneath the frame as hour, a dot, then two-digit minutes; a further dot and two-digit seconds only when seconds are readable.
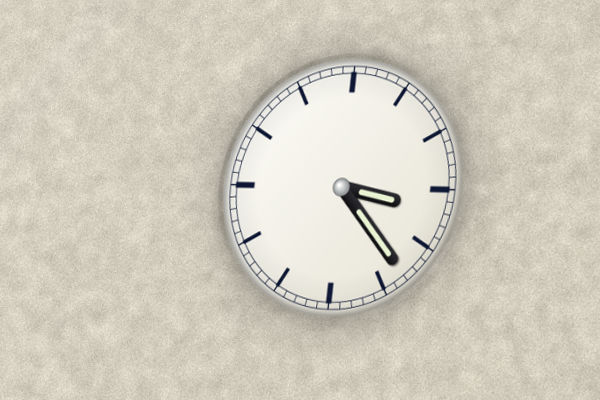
3.23
